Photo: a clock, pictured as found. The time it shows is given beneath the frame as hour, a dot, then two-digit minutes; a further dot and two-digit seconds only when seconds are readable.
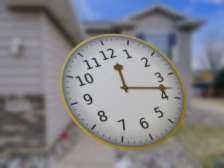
12.18
